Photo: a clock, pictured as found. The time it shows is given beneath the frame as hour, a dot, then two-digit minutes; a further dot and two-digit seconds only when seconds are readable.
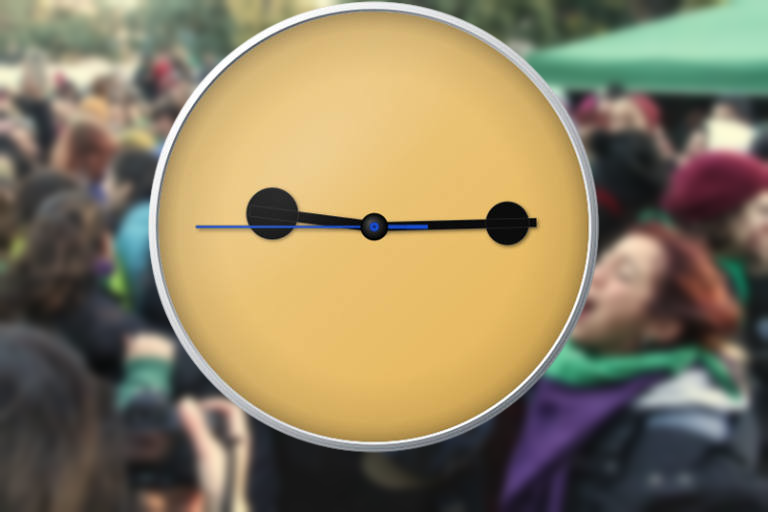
9.14.45
